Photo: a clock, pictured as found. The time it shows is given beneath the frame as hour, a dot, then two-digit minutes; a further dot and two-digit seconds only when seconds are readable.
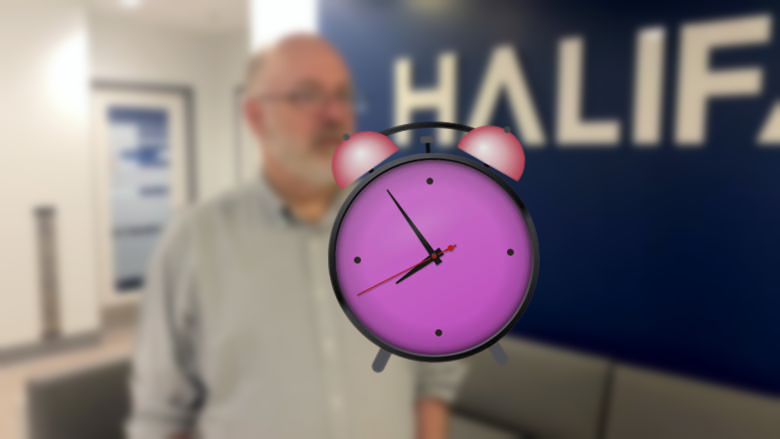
7.54.41
